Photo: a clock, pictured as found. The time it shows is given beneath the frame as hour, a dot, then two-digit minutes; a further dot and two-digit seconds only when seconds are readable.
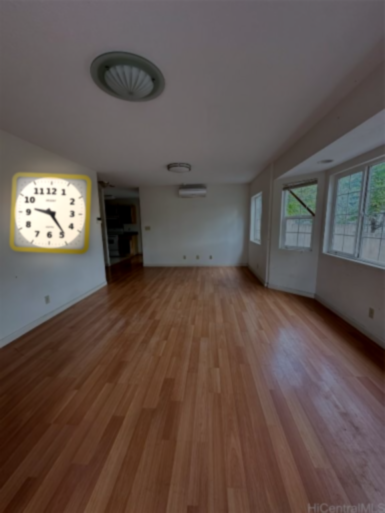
9.24
